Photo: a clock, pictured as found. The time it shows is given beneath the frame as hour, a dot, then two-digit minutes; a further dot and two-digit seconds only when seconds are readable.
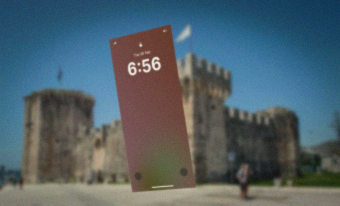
6.56
